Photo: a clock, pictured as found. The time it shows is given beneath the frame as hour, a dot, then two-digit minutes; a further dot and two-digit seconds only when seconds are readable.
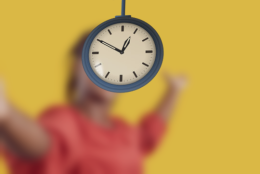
12.50
